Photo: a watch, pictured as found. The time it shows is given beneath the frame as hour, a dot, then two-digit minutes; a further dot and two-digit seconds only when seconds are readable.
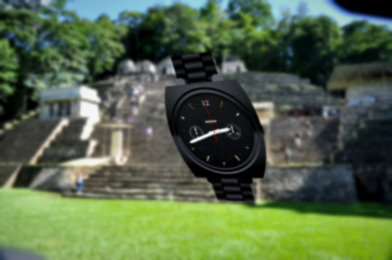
2.42
